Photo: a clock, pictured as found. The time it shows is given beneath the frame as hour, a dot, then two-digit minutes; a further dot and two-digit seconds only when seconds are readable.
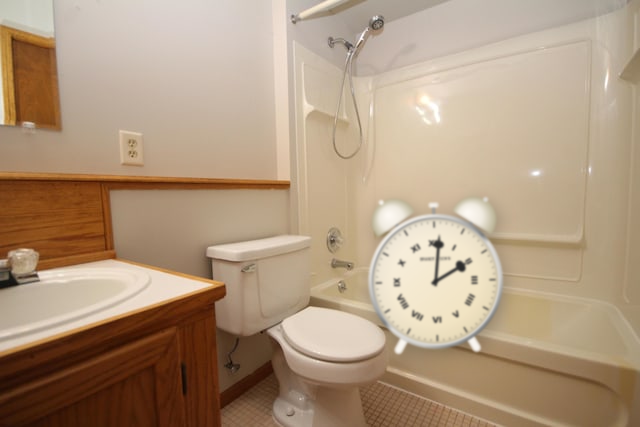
2.01
